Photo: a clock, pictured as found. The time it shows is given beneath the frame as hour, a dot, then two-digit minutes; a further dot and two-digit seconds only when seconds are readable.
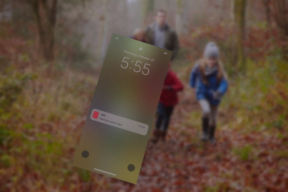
5.55
